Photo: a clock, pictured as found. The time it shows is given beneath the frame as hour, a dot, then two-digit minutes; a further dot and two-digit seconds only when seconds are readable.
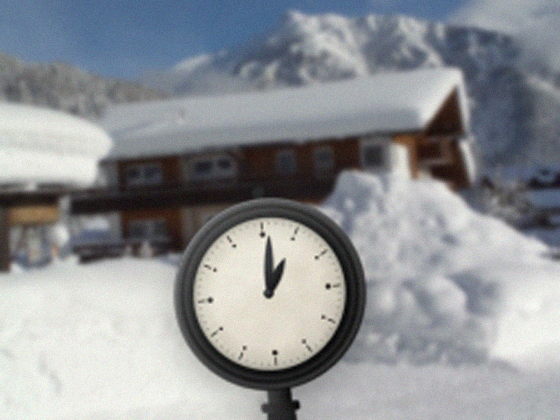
1.01
